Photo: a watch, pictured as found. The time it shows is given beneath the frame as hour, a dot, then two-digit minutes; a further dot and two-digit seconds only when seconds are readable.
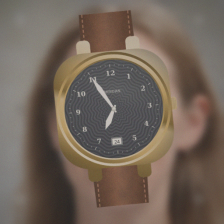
6.55
